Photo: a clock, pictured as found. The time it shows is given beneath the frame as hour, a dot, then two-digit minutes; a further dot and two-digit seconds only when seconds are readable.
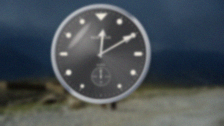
12.10
